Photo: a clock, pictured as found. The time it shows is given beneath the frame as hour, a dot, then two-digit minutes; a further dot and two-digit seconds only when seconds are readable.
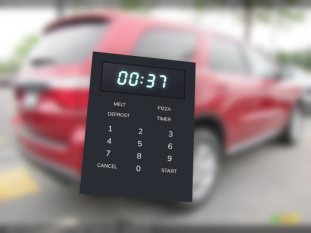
0.37
